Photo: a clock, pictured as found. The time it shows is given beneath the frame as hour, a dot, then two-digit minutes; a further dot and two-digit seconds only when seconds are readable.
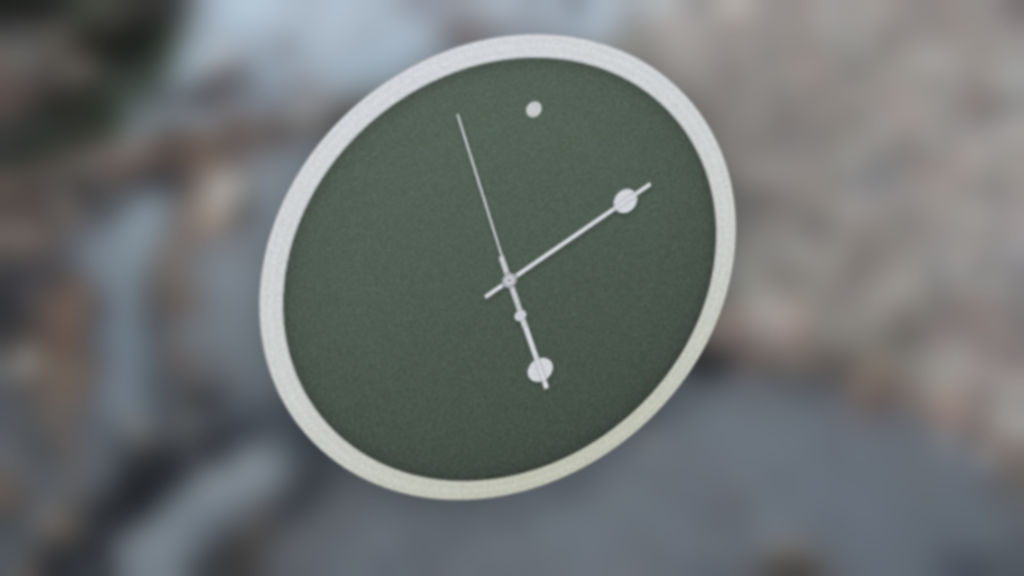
5.08.56
